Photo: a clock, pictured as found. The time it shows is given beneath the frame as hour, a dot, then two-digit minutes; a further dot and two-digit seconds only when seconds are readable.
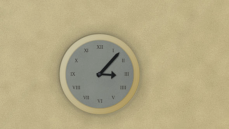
3.07
